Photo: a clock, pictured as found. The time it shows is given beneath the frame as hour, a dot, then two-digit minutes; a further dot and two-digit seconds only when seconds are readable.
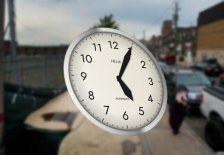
5.05
